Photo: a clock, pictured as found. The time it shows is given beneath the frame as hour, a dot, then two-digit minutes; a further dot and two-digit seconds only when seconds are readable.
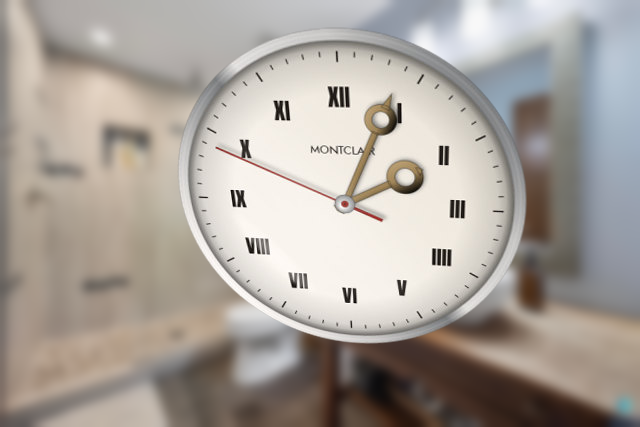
2.03.49
